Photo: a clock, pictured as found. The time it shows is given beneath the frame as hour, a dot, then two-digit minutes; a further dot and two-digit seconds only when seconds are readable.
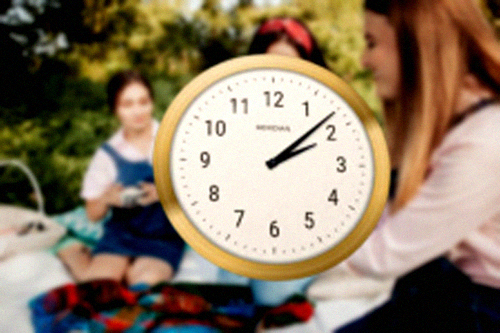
2.08
